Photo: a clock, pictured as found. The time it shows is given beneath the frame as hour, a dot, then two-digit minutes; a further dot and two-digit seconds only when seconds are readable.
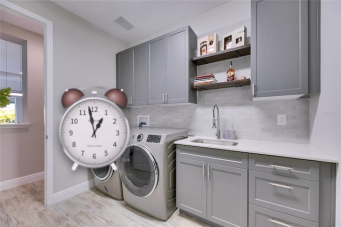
12.58
